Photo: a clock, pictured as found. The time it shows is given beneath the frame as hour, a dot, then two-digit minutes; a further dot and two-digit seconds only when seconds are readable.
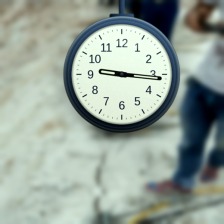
9.16
